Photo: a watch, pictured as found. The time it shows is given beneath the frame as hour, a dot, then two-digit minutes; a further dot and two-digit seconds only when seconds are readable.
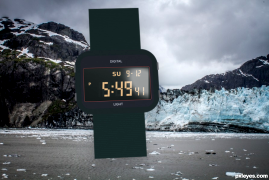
5.49.41
